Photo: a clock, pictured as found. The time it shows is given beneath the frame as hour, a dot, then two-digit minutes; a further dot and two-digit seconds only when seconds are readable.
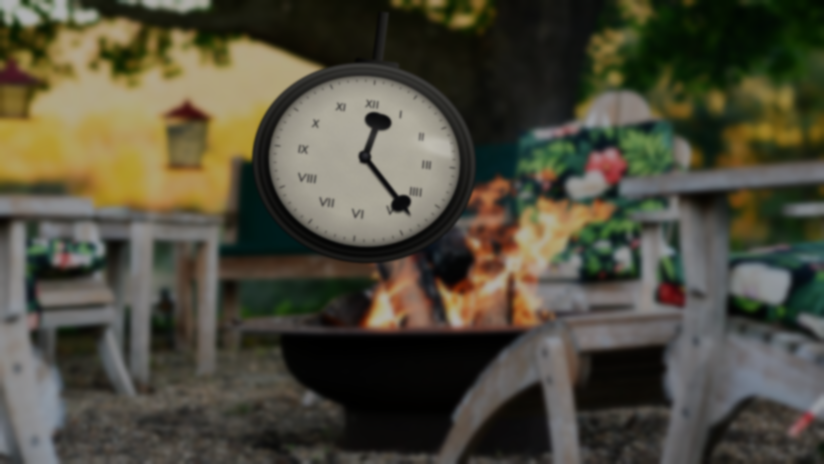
12.23
